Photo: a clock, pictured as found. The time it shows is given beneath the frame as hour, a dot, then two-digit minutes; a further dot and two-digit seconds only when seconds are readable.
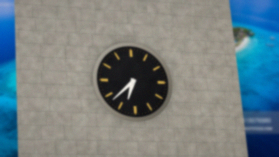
6.38
